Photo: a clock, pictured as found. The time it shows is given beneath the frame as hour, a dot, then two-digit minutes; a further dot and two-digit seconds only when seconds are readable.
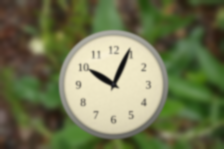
10.04
